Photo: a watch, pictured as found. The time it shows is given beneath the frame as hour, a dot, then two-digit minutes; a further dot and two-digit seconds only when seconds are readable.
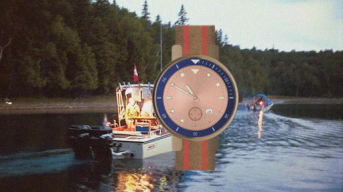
10.50
